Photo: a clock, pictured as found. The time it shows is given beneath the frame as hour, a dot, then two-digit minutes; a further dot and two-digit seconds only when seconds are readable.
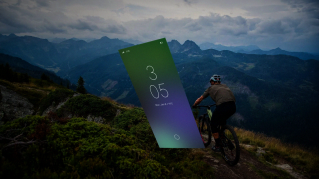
3.05
